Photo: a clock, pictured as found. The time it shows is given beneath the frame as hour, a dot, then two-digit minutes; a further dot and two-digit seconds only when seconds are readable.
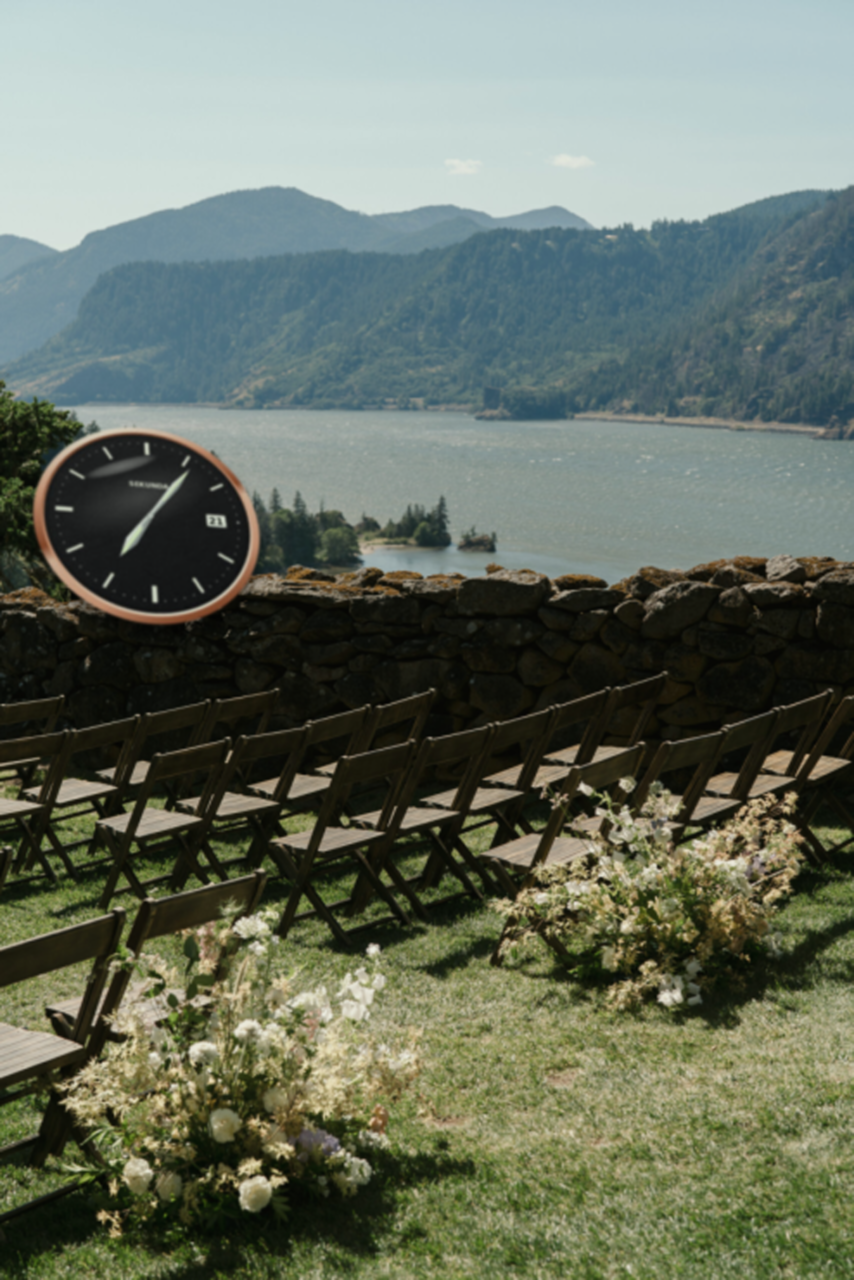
7.06
